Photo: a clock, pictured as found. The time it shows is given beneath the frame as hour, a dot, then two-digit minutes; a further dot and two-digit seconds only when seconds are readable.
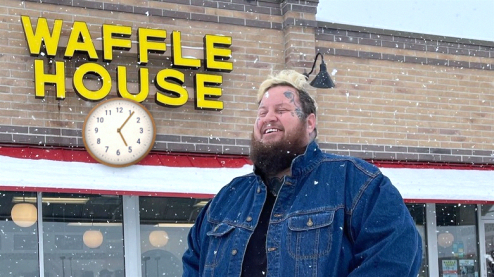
5.06
